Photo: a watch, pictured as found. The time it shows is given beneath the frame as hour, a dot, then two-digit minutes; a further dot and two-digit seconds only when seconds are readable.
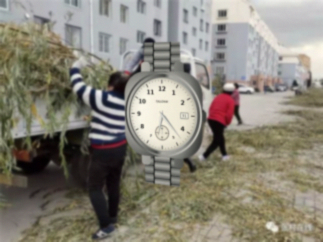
6.23
